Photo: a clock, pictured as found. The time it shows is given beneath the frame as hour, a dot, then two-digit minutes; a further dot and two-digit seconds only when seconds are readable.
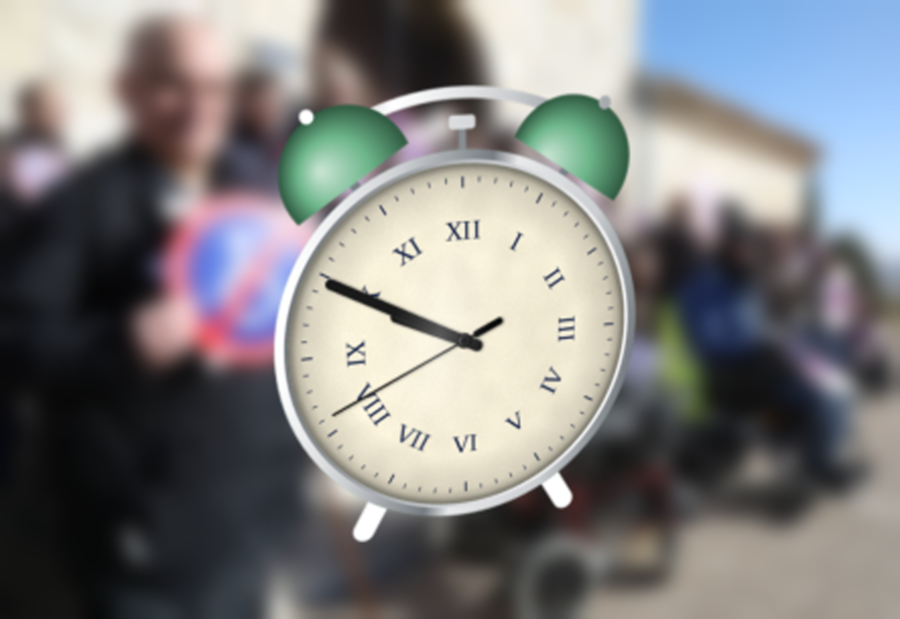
9.49.41
